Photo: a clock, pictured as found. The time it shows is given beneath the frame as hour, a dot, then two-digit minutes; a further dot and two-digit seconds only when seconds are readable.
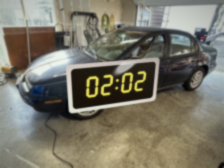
2.02
